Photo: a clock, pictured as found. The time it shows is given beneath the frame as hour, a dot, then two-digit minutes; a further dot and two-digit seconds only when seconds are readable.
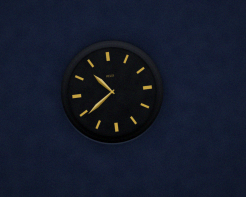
10.39
